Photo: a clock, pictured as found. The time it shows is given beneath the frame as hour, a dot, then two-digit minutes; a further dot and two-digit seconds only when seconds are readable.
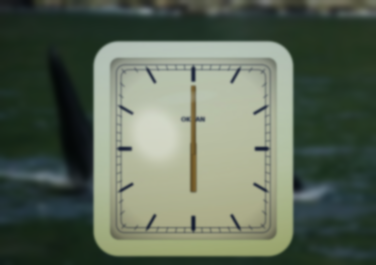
6.00
